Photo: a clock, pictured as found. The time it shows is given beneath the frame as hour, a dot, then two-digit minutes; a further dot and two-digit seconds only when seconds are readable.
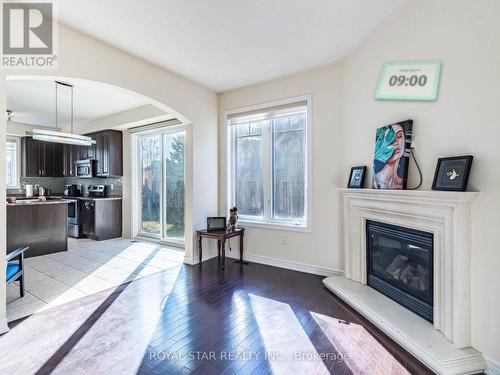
9.00
